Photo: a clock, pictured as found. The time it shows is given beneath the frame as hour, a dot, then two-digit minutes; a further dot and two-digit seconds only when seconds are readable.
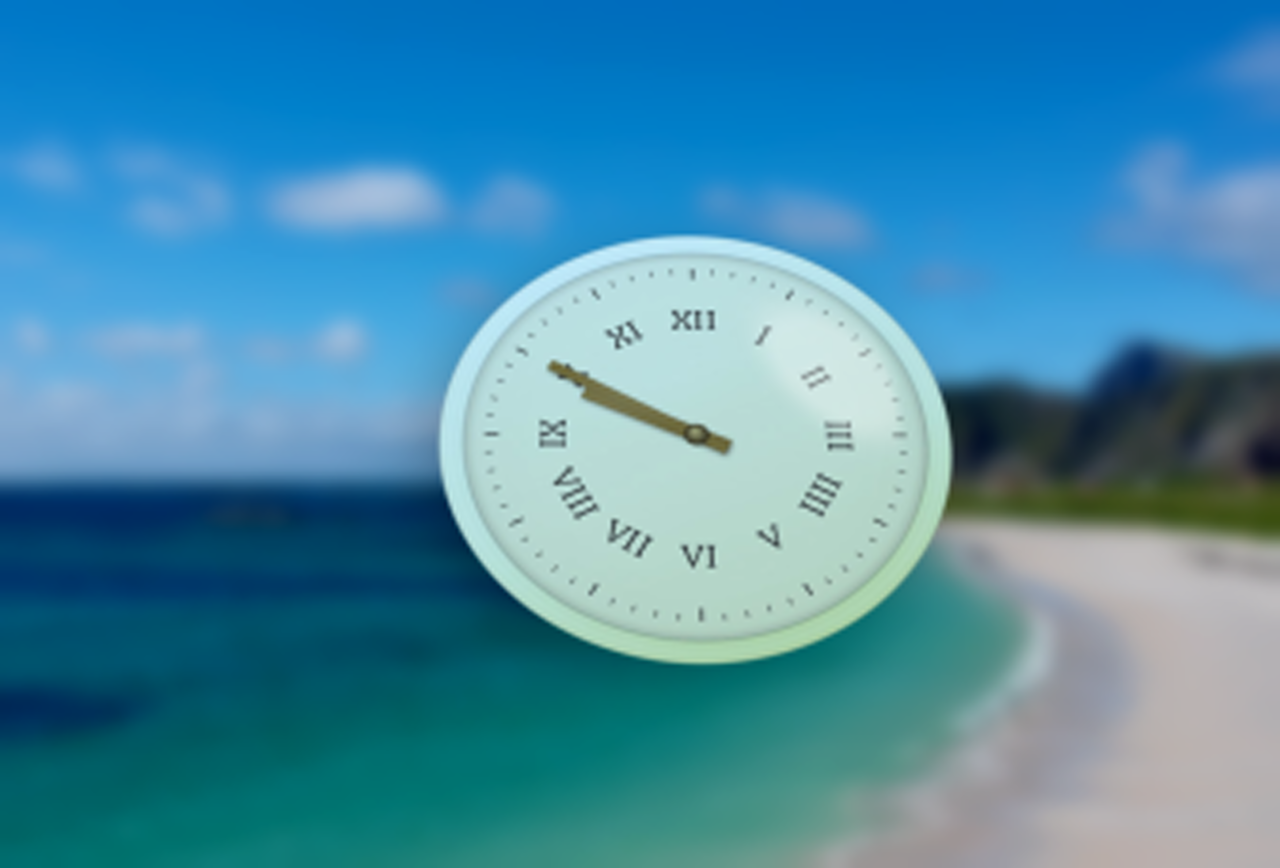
9.50
